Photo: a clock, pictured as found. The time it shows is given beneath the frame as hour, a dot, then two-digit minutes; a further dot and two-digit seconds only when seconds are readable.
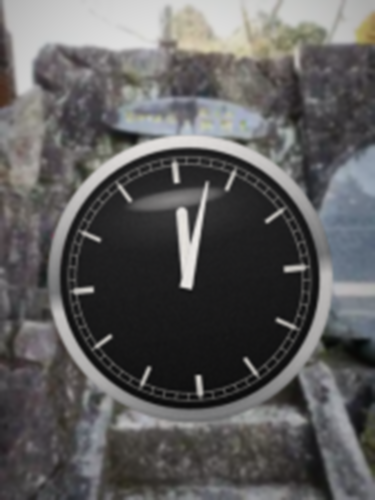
12.03
